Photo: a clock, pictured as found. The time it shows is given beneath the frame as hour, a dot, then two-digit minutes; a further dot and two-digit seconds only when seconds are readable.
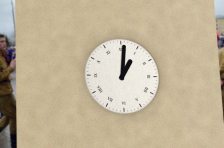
1.01
